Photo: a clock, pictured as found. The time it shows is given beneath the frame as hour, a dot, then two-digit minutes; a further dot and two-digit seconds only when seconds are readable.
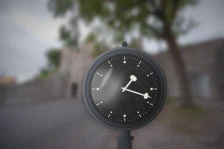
1.18
